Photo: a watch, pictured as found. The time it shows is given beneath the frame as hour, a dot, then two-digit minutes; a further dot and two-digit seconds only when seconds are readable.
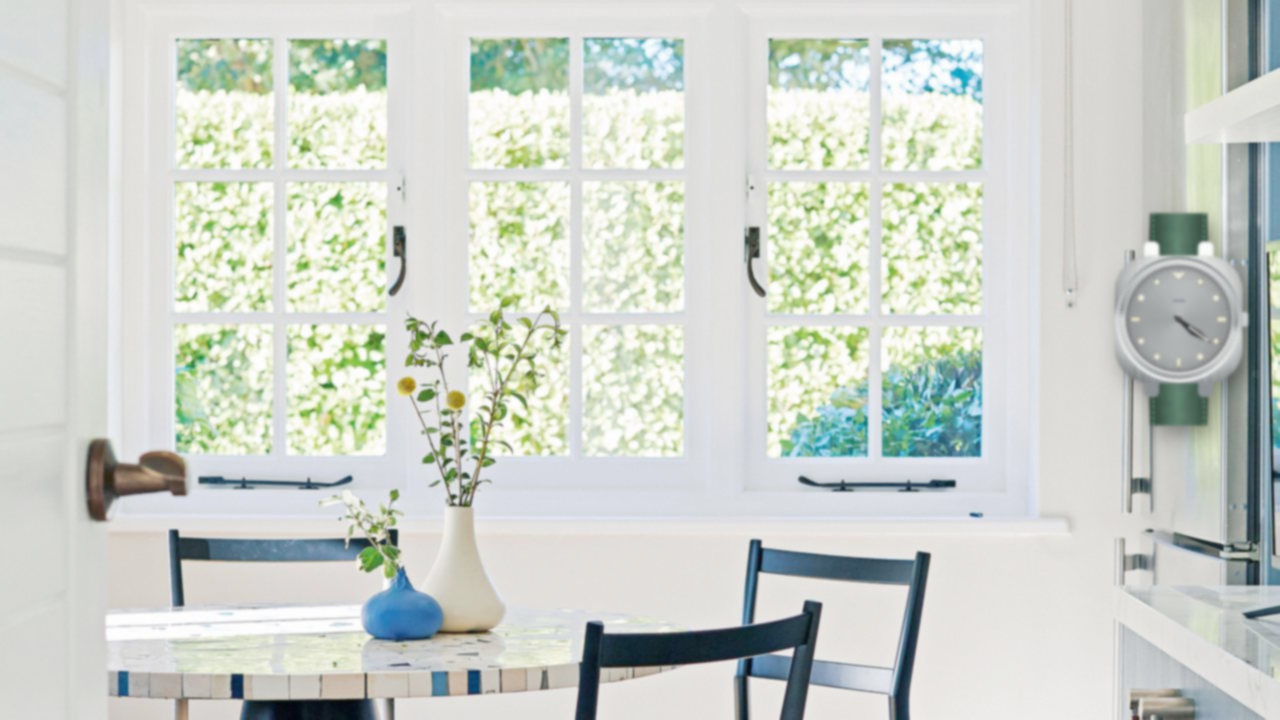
4.21
